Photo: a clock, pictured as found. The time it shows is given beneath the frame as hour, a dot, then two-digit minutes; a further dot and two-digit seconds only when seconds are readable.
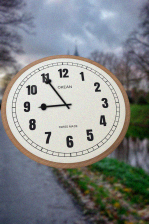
8.55
